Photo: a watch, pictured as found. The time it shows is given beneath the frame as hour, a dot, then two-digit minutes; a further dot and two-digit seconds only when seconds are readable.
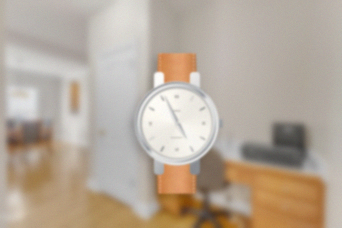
4.56
